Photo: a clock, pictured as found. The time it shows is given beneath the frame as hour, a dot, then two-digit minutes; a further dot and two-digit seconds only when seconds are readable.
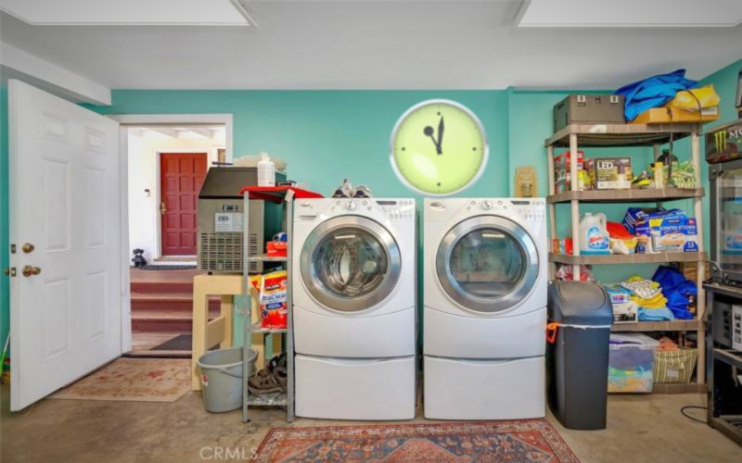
11.01
